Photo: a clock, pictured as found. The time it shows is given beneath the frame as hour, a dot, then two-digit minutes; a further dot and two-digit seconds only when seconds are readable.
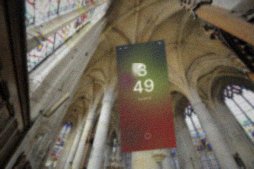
3.49
